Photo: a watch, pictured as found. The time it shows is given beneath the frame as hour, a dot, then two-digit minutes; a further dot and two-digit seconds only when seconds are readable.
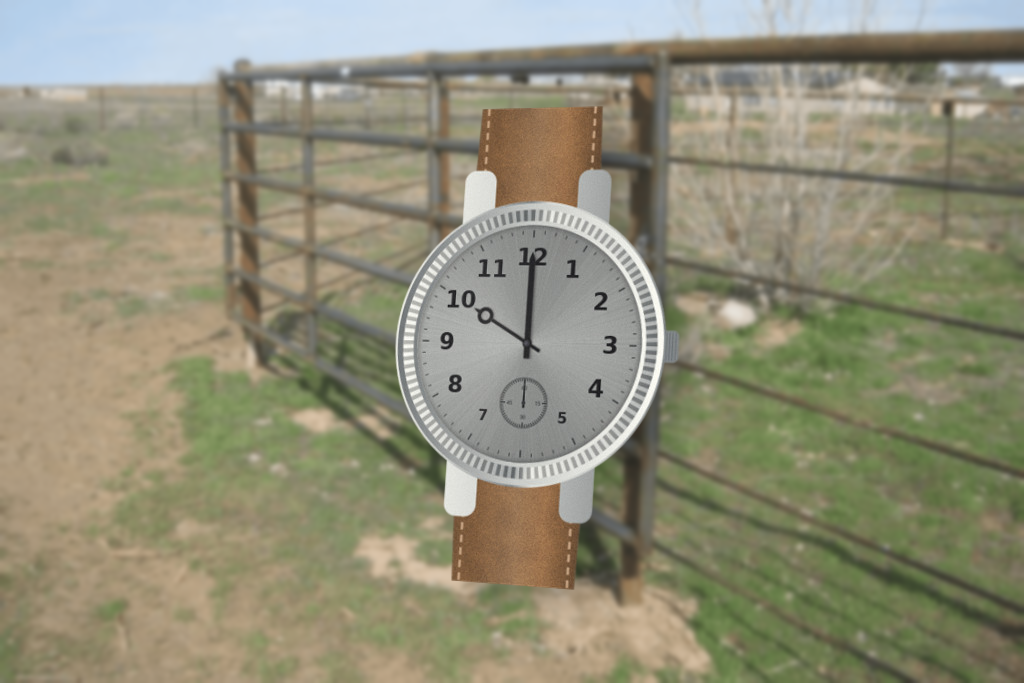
10.00
